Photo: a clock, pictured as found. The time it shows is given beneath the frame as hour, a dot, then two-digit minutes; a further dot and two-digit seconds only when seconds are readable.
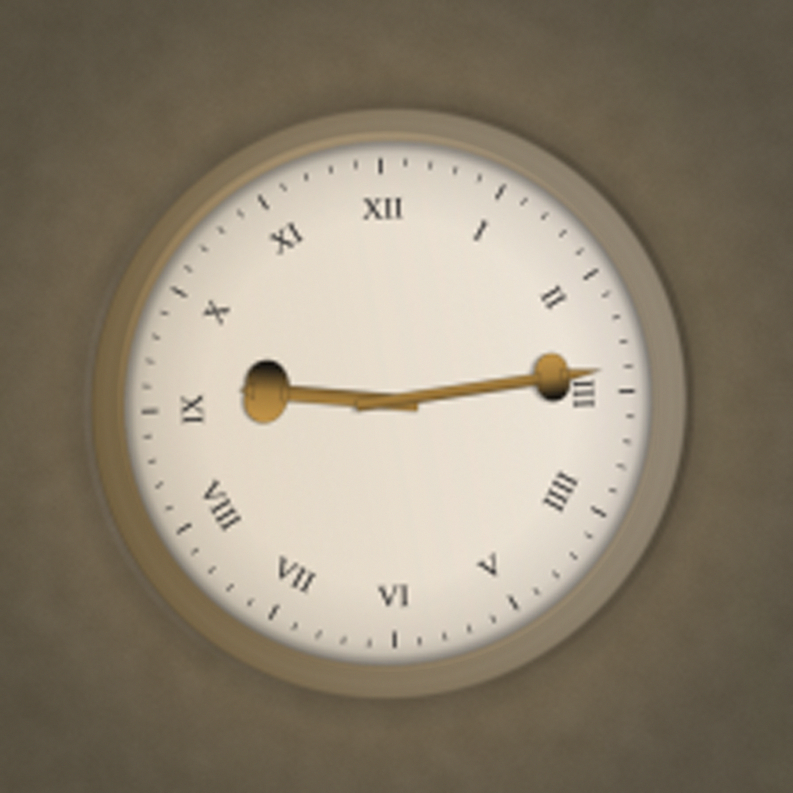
9.14
